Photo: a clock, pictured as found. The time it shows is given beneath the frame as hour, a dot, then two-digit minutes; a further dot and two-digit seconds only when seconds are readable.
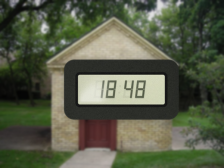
18.48
